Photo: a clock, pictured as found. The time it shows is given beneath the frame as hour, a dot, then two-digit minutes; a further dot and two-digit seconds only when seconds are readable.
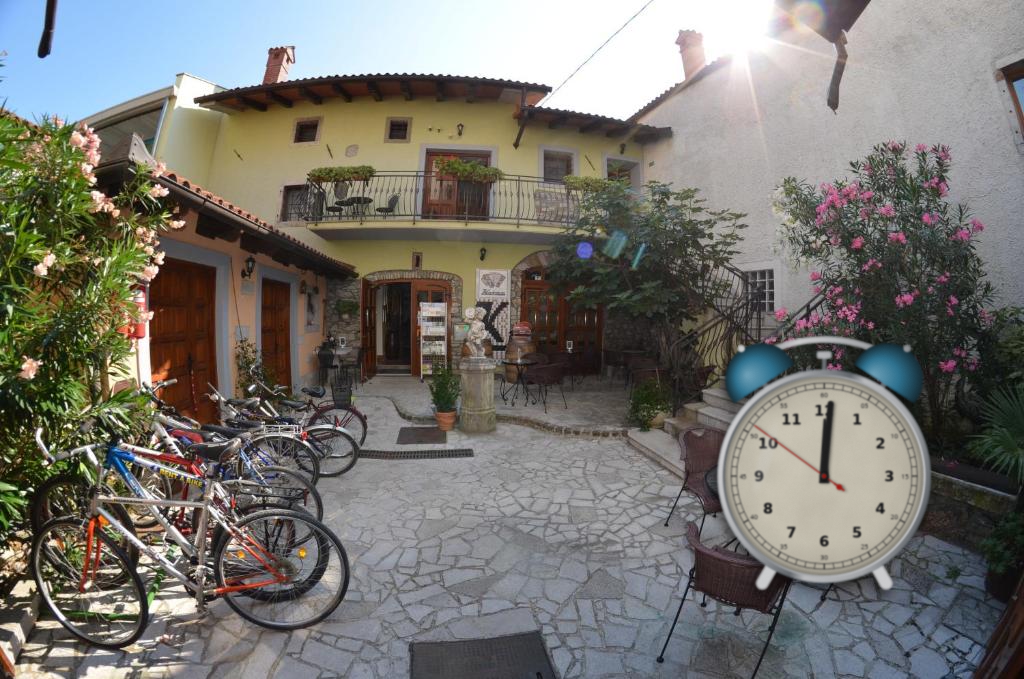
12.00.51
